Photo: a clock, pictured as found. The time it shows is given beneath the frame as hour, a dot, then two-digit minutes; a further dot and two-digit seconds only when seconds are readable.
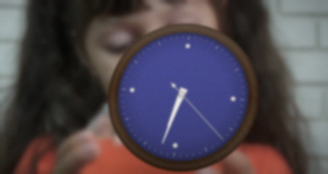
6.32.22
